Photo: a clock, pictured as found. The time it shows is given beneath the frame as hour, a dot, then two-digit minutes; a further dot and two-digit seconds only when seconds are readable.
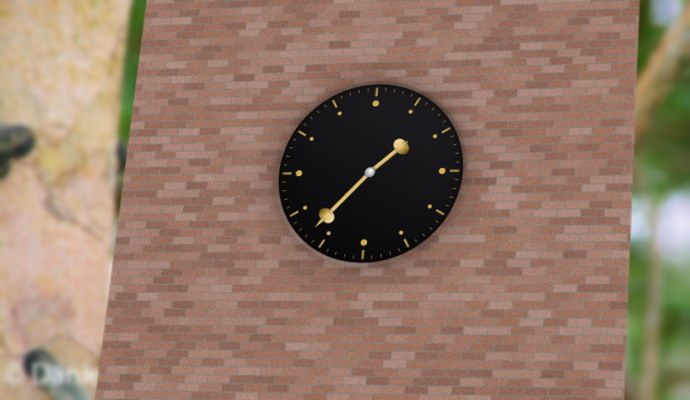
1.37
